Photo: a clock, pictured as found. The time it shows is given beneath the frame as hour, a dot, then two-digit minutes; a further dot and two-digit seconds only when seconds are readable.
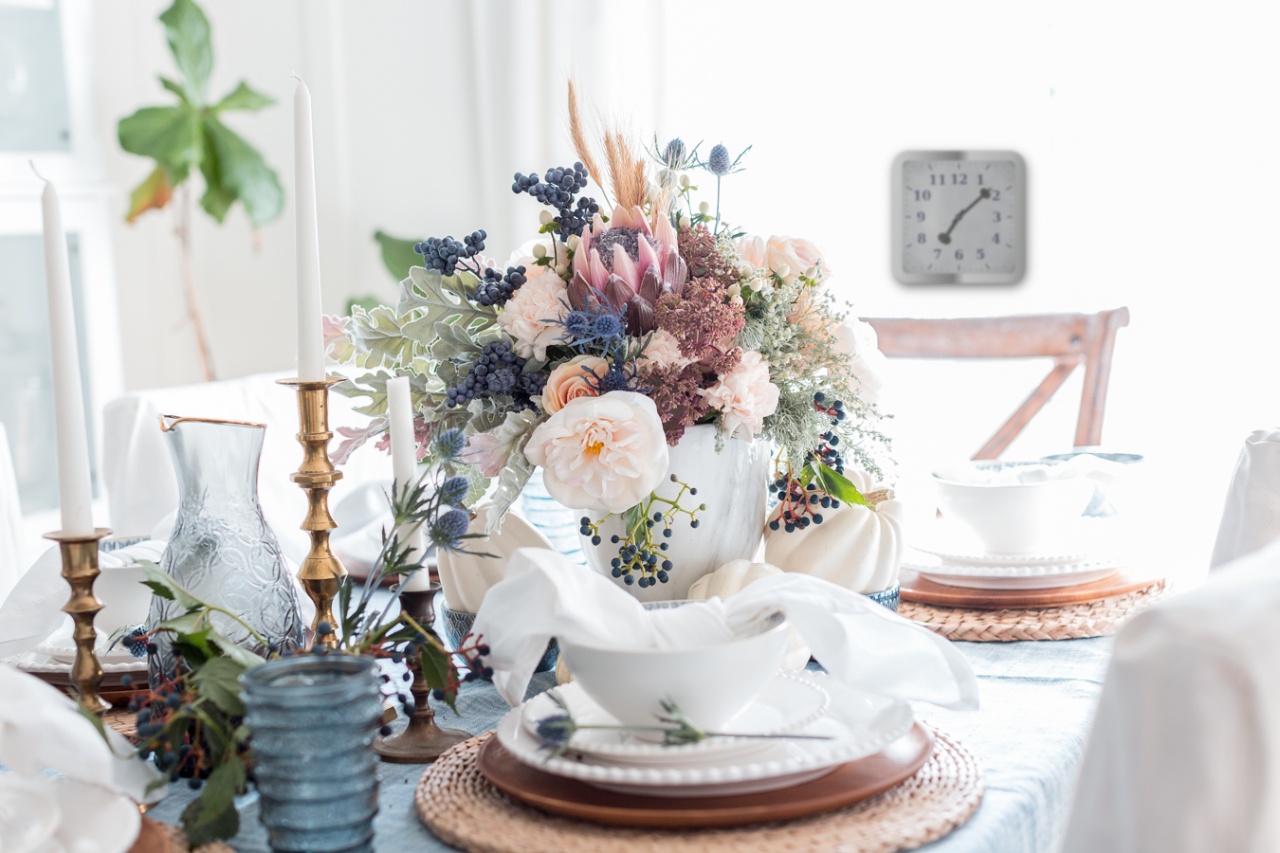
7.08
